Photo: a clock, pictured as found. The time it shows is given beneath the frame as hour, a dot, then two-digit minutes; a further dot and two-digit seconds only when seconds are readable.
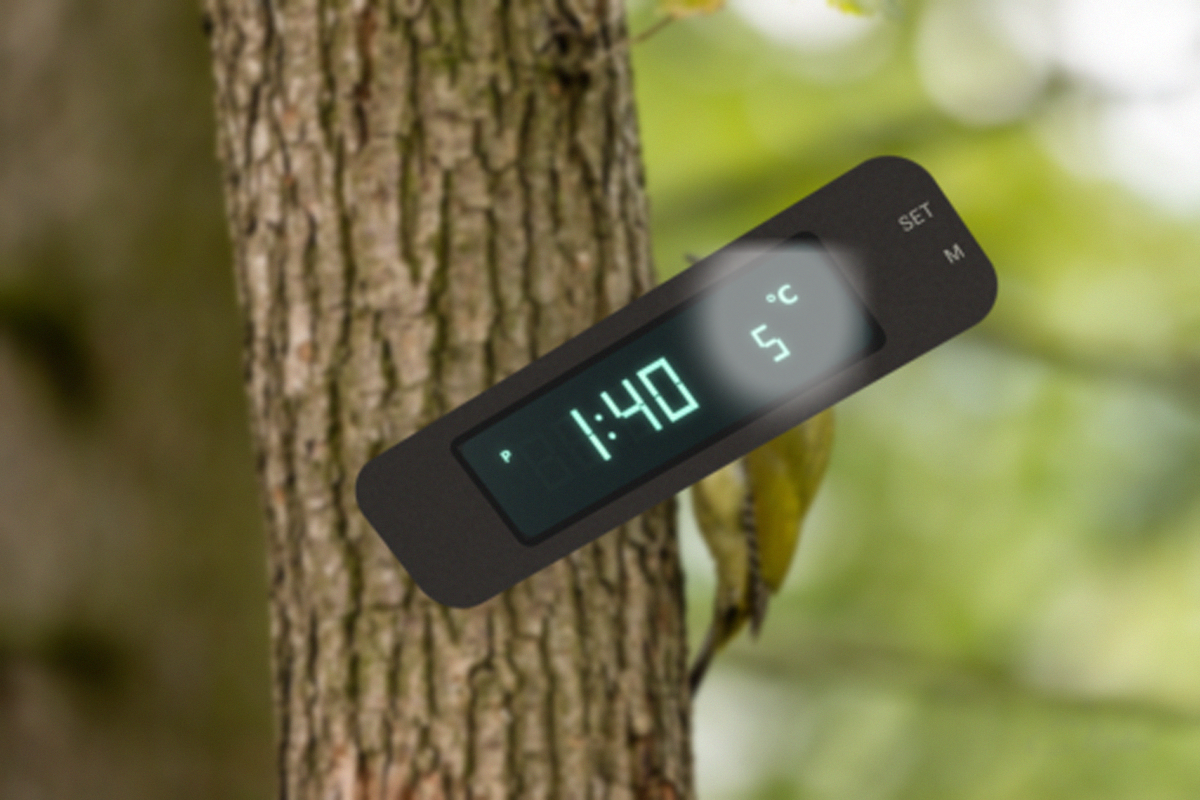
1.40
